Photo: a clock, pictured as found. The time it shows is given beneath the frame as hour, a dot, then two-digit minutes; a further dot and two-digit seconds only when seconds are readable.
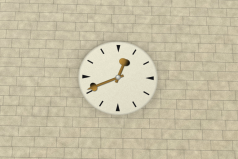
12.41
